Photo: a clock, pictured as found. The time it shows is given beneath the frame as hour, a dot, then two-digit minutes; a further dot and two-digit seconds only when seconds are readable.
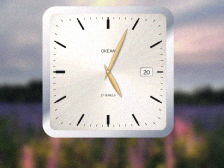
5.04
